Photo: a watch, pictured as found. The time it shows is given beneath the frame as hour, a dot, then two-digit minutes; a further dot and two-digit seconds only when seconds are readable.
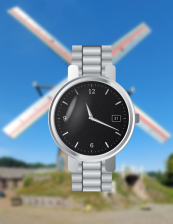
11.19
